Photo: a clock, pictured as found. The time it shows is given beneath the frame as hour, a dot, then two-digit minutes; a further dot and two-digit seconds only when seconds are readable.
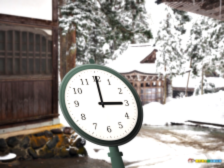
3.00
